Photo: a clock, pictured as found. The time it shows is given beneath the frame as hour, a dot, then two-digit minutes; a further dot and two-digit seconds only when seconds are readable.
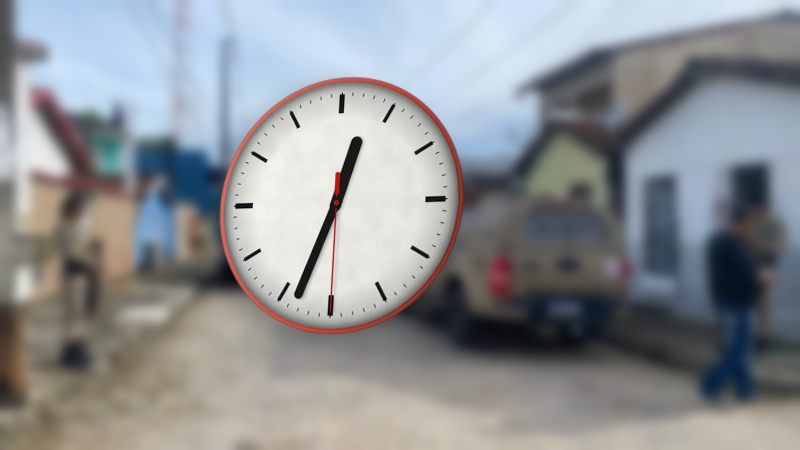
12.33.30
